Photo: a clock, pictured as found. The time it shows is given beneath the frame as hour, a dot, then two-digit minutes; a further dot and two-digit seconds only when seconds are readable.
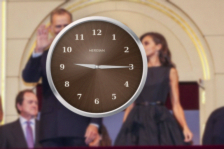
9.15
